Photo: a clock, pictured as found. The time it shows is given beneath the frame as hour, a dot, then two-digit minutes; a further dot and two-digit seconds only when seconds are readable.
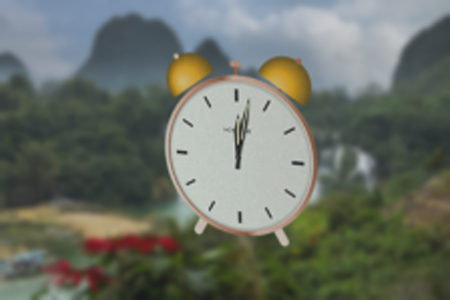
12.02
